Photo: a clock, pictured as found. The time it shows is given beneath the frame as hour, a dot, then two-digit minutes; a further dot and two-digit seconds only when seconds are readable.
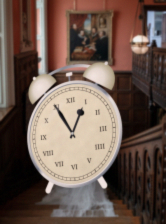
12.55
